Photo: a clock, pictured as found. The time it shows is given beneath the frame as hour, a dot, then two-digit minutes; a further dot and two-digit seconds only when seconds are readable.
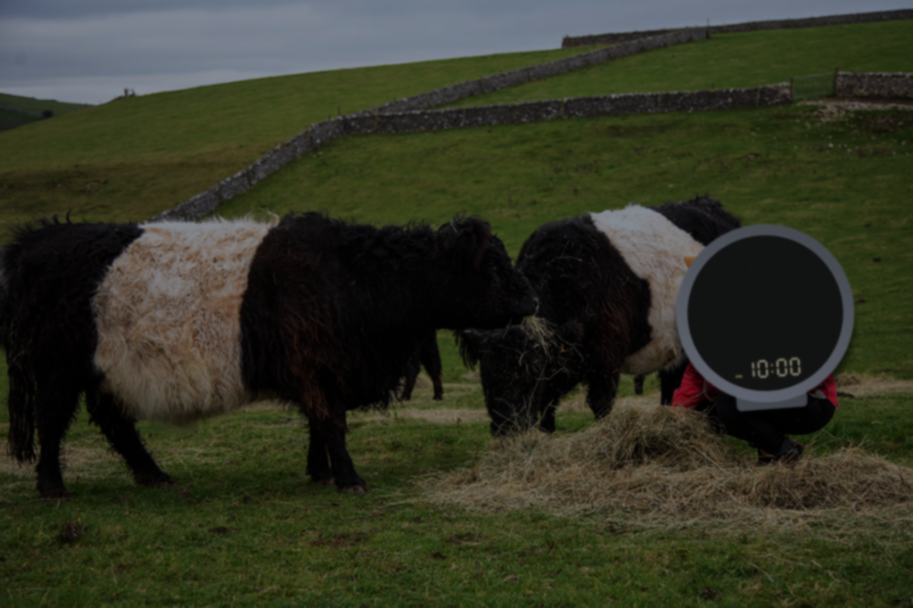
10.00
